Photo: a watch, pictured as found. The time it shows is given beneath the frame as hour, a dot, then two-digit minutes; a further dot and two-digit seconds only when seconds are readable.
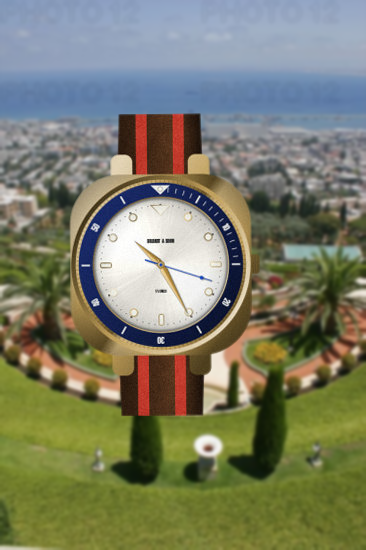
10.25.18
